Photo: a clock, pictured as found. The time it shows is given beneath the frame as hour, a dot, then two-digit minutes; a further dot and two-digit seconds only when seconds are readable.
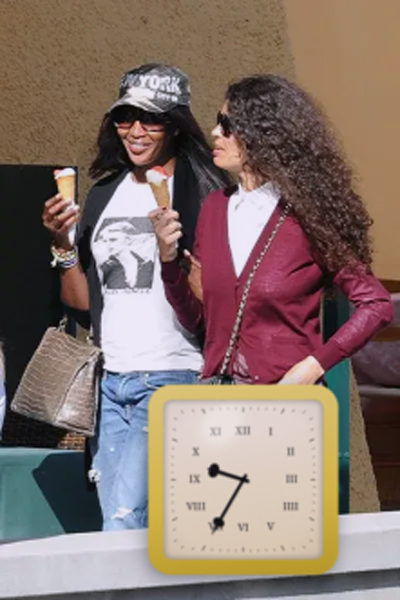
9.35
